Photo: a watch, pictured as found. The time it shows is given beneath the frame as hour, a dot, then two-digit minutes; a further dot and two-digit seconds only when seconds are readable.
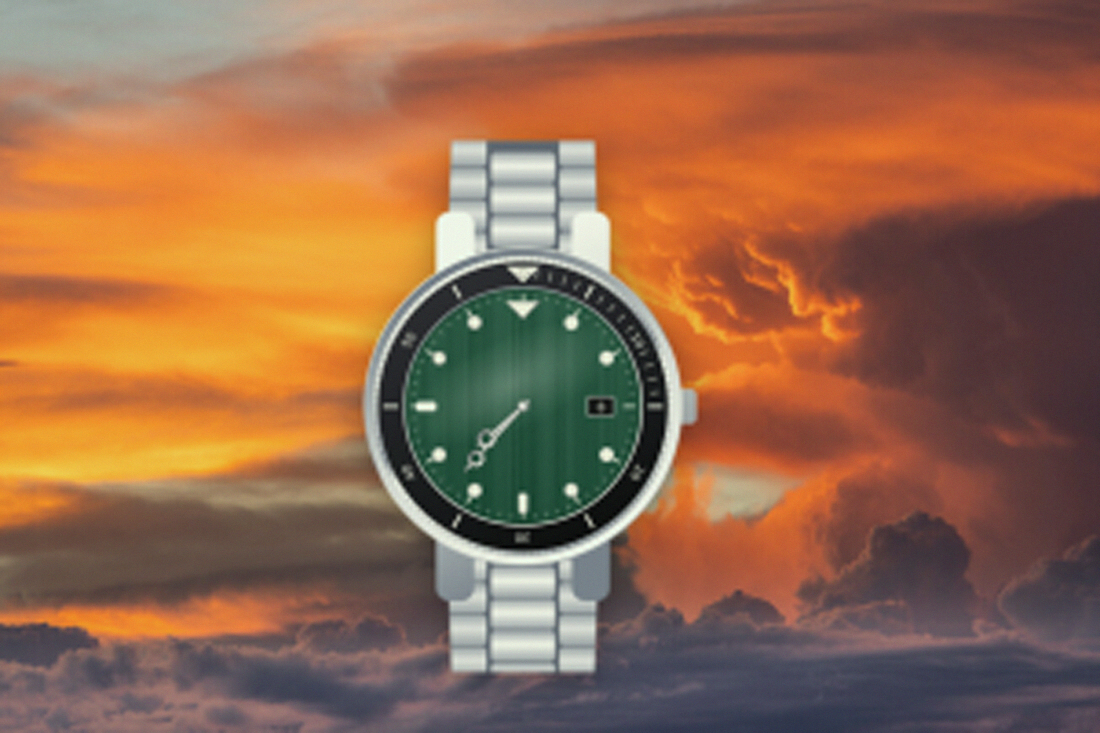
7.37
